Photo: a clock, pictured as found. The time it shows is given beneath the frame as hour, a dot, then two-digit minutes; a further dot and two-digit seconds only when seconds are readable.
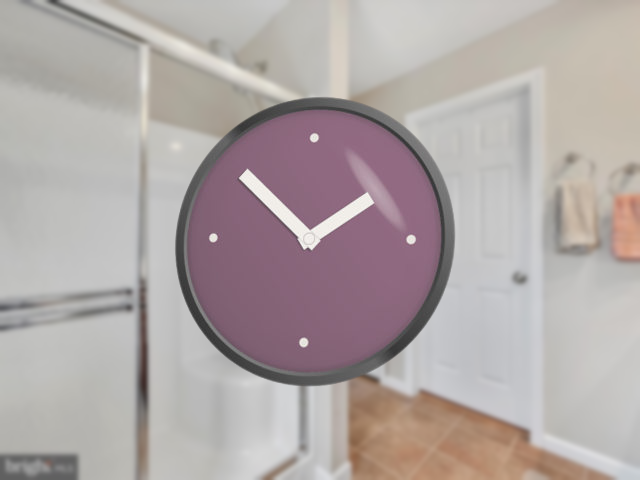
1.52
